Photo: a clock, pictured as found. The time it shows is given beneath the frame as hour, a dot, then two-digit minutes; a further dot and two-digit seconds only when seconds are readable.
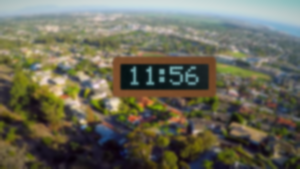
11.56
